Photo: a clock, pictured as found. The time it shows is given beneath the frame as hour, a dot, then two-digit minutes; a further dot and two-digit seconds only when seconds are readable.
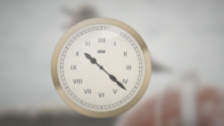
10.22
